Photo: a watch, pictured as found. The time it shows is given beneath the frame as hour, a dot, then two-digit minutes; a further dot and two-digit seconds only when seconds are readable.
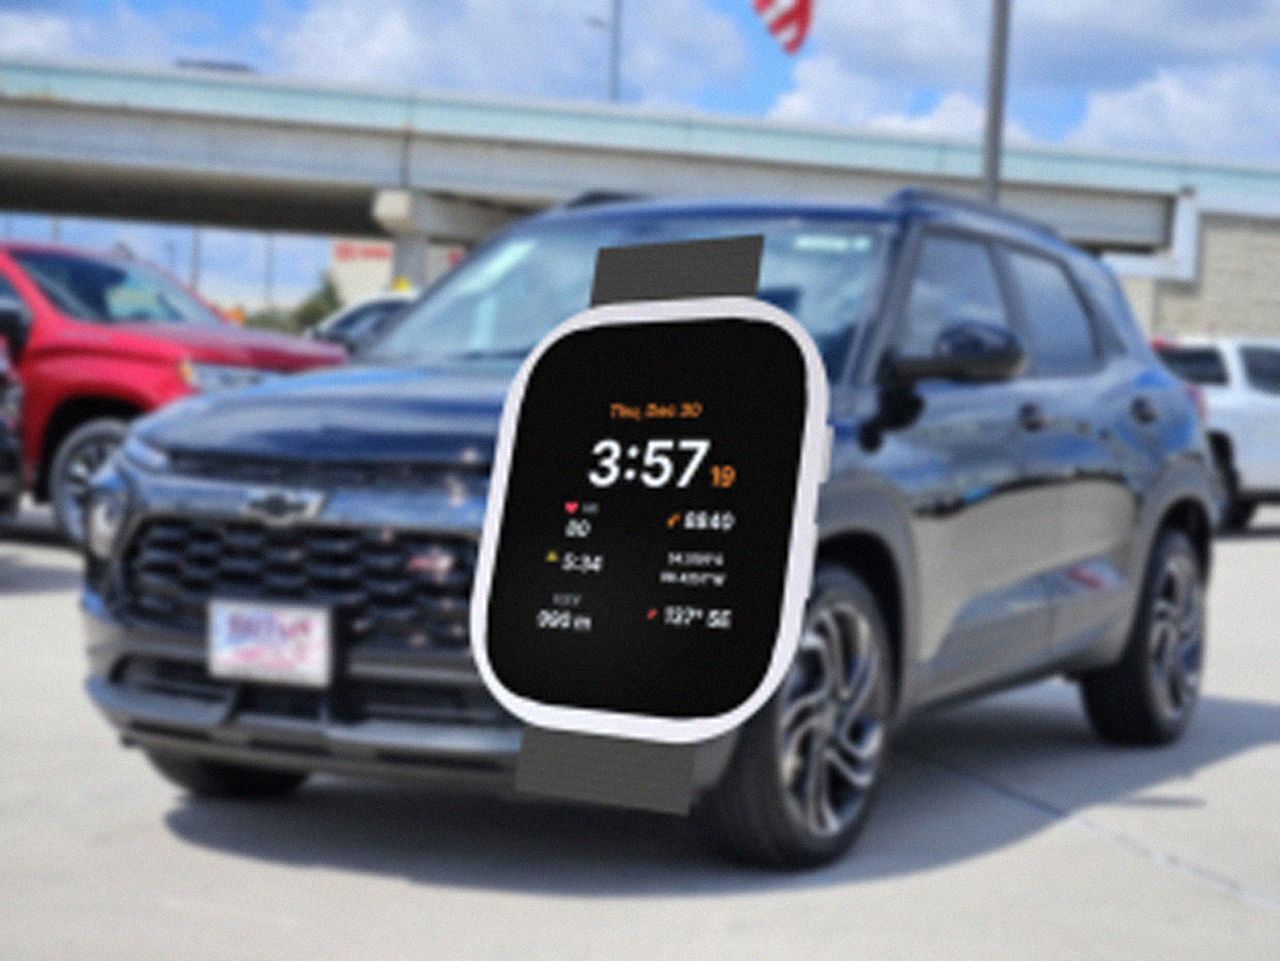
3.57
